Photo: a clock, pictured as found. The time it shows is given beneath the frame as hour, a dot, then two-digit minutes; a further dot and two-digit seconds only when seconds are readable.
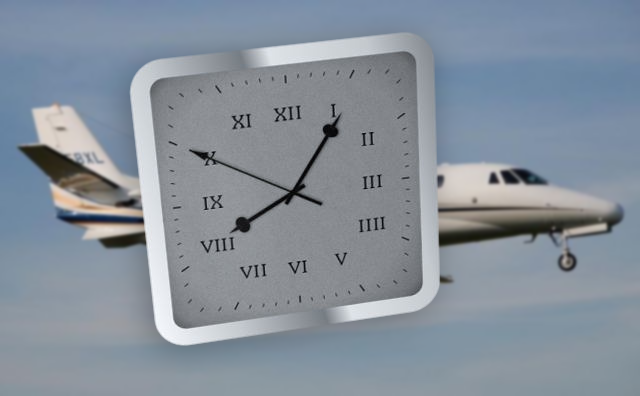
8.05.50
